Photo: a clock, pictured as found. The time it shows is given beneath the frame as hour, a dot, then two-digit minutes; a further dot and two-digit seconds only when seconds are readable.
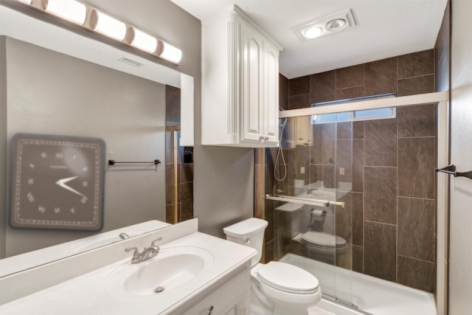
2.19
